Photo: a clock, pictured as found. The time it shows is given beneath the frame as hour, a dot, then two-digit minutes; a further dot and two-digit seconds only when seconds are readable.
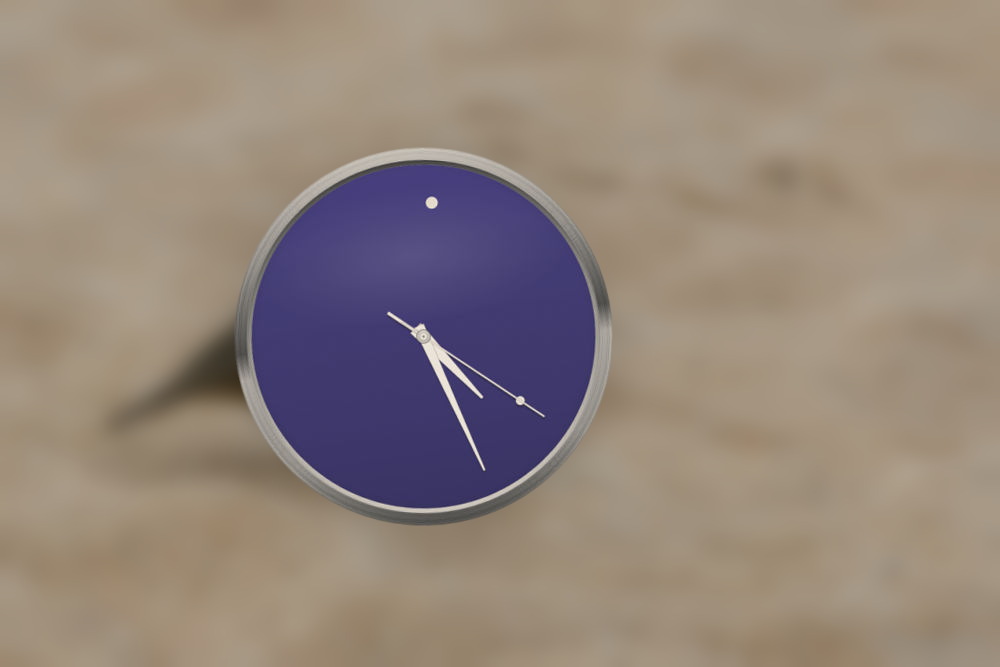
4.25.20
